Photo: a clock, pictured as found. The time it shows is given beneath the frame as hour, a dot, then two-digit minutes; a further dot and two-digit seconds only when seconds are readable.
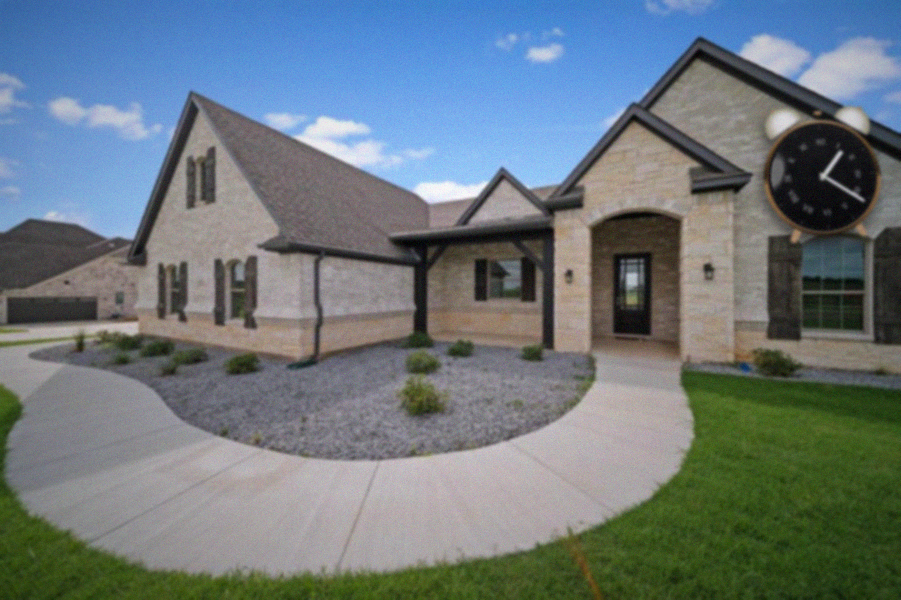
1.21
